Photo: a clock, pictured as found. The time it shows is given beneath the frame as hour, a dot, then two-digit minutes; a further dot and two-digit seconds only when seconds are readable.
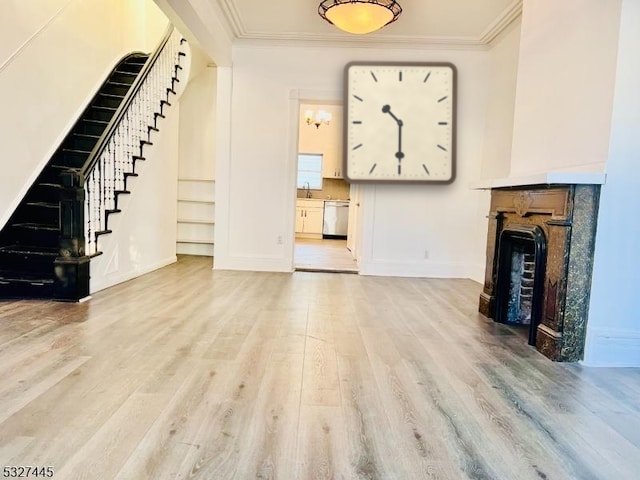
10.30
